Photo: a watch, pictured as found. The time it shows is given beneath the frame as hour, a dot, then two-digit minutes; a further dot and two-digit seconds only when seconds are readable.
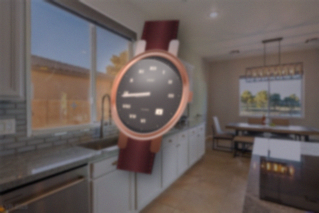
8.44
